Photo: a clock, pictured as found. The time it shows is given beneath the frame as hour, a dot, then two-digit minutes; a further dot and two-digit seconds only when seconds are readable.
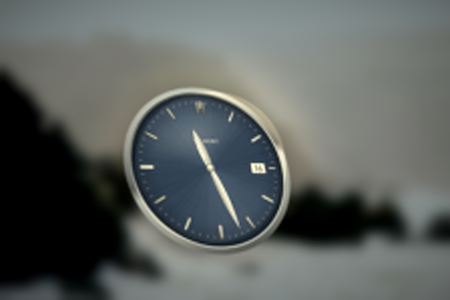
11.27
